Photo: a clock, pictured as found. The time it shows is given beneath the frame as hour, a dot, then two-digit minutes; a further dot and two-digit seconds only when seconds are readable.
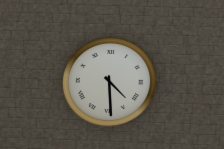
4.29
